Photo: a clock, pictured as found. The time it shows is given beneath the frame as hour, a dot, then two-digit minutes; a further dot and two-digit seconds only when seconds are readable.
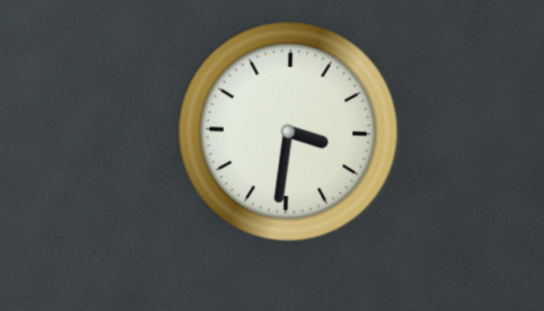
3.31
